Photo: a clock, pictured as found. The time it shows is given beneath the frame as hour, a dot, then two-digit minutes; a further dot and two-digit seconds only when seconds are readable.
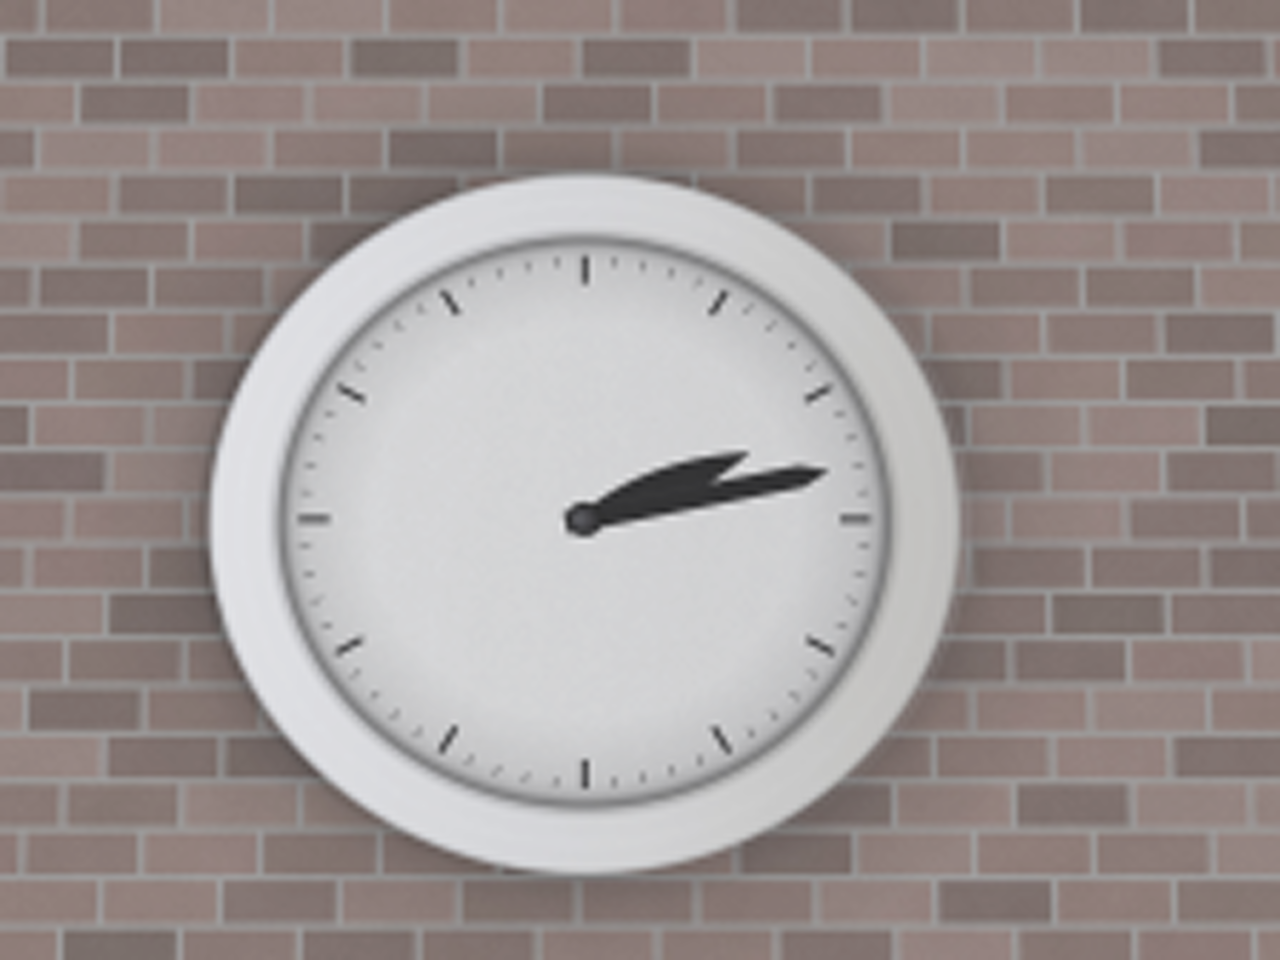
2.13
